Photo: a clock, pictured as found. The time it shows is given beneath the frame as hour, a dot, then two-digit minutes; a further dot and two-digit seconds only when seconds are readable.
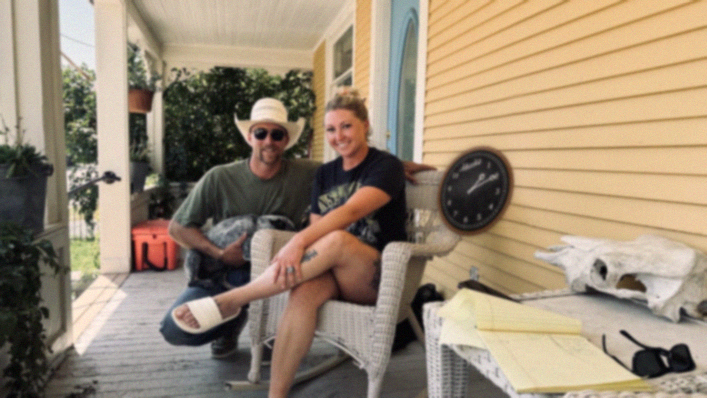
1.10
